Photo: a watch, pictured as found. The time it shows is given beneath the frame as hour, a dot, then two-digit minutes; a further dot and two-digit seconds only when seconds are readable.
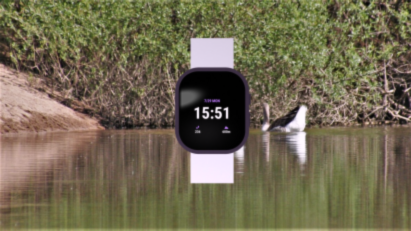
15.51
